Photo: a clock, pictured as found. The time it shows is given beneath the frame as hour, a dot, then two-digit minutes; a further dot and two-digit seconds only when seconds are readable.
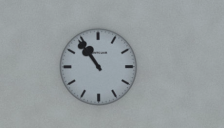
10.54
